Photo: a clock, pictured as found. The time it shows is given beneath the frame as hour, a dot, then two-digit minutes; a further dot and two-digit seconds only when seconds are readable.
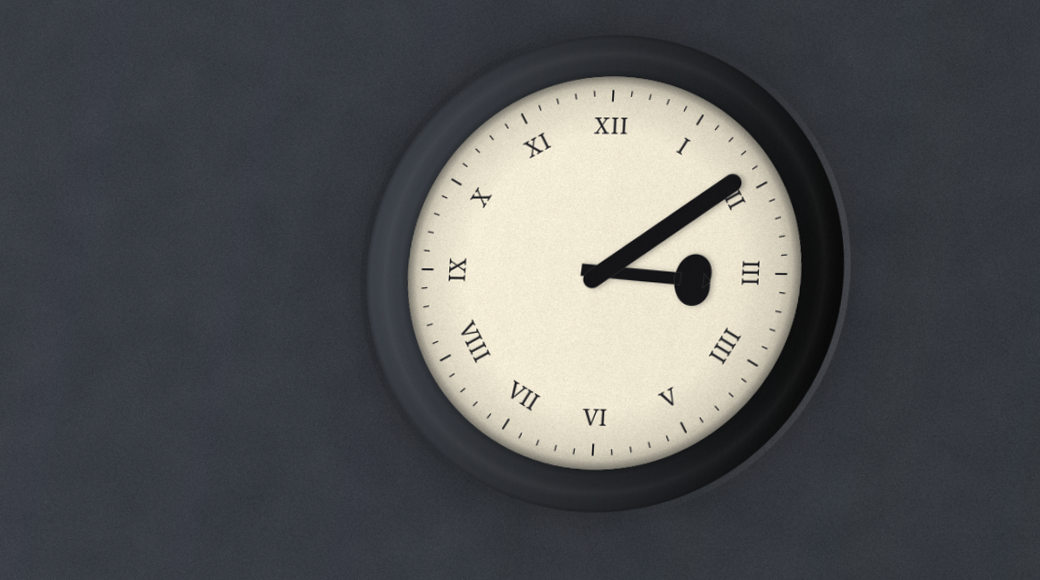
3.09
